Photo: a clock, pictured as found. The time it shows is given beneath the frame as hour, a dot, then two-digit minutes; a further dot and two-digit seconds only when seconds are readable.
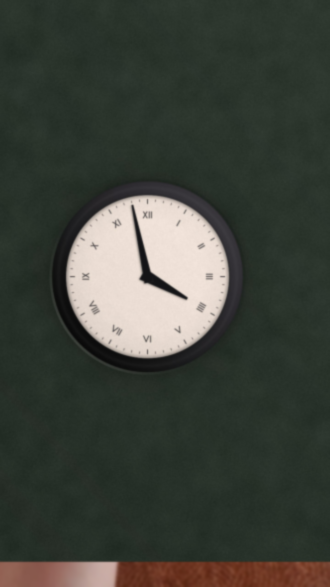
3.58
